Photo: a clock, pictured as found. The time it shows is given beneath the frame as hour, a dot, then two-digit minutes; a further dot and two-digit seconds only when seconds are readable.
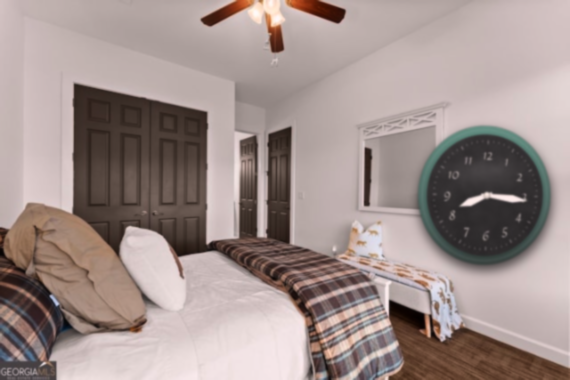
8.16
